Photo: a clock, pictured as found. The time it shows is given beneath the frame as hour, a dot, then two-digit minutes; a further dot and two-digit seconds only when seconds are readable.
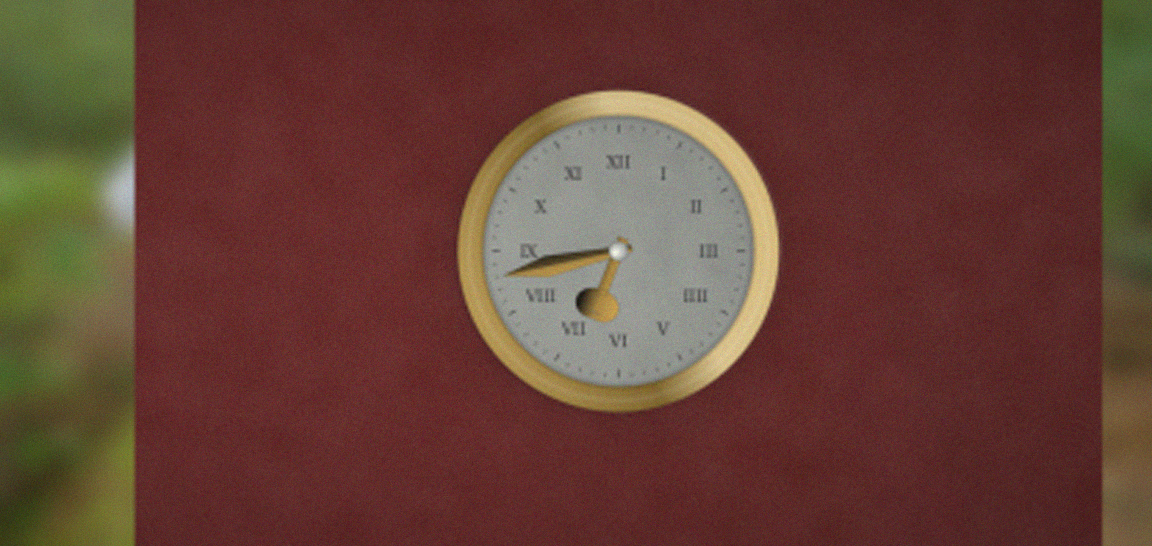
6.43
